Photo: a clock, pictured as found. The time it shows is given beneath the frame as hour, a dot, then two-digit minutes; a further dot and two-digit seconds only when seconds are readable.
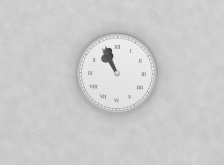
10.56
